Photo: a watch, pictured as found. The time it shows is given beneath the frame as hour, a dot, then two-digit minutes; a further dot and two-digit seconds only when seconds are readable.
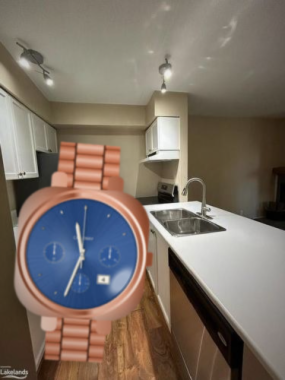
11.33
